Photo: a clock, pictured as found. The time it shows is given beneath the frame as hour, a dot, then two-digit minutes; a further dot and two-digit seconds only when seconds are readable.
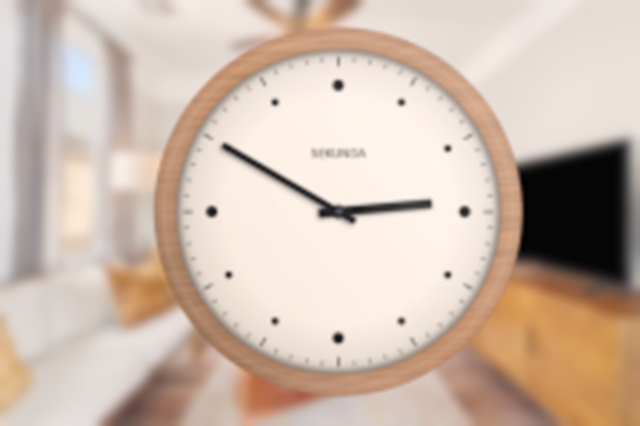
2.50
